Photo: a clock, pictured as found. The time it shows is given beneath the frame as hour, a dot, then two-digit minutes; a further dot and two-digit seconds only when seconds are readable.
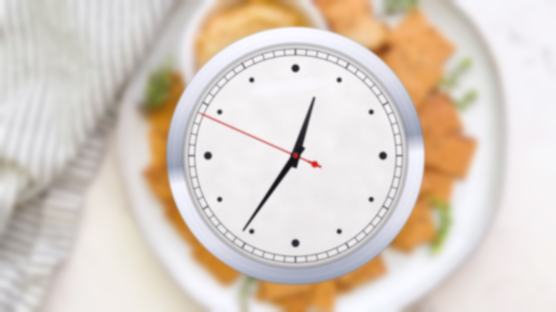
12.35.49
